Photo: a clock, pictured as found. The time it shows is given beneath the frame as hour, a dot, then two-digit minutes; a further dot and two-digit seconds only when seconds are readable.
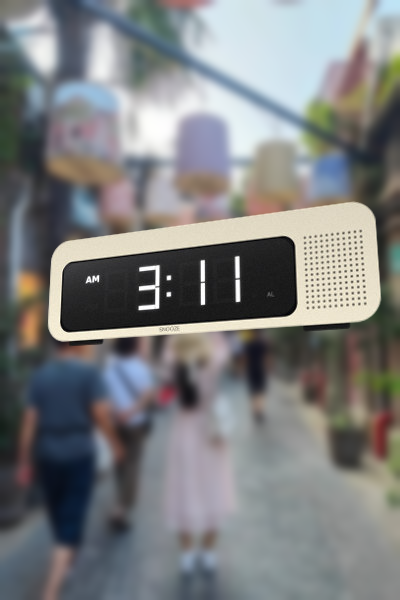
3.11
